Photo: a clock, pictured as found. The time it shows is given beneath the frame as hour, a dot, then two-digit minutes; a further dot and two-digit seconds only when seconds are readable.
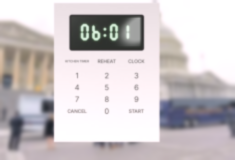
6.01
